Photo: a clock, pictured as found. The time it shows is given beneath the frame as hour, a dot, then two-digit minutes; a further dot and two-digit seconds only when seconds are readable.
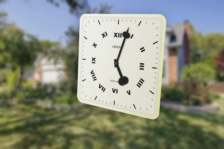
5.03
